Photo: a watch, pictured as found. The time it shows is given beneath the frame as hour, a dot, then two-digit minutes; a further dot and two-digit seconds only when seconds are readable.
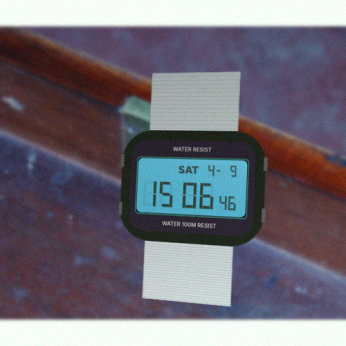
15.06.46
